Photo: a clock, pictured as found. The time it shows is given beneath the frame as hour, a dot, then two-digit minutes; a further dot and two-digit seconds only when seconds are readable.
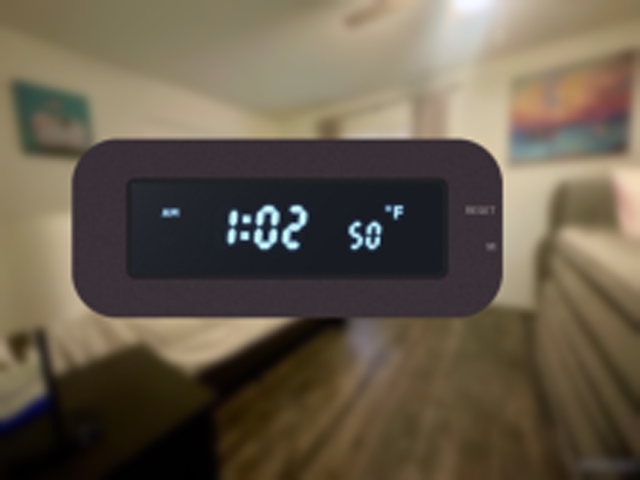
1.02
